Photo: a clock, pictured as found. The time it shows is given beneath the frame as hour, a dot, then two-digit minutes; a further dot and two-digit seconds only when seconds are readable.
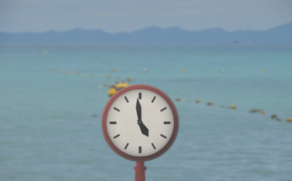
4.59
